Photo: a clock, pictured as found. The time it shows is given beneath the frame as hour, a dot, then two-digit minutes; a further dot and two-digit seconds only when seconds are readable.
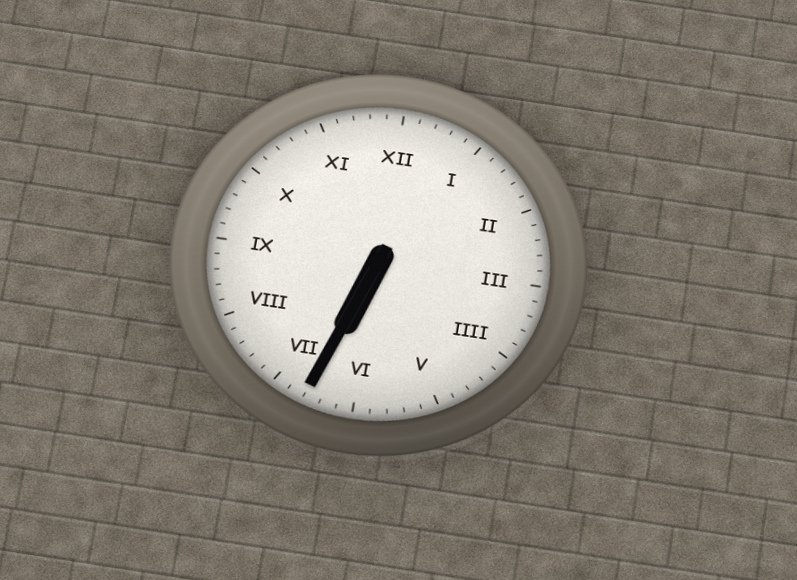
6.33
